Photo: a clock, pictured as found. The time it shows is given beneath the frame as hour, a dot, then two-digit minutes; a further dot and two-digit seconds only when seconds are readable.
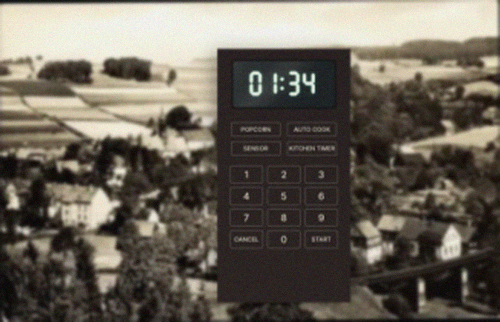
1.34
